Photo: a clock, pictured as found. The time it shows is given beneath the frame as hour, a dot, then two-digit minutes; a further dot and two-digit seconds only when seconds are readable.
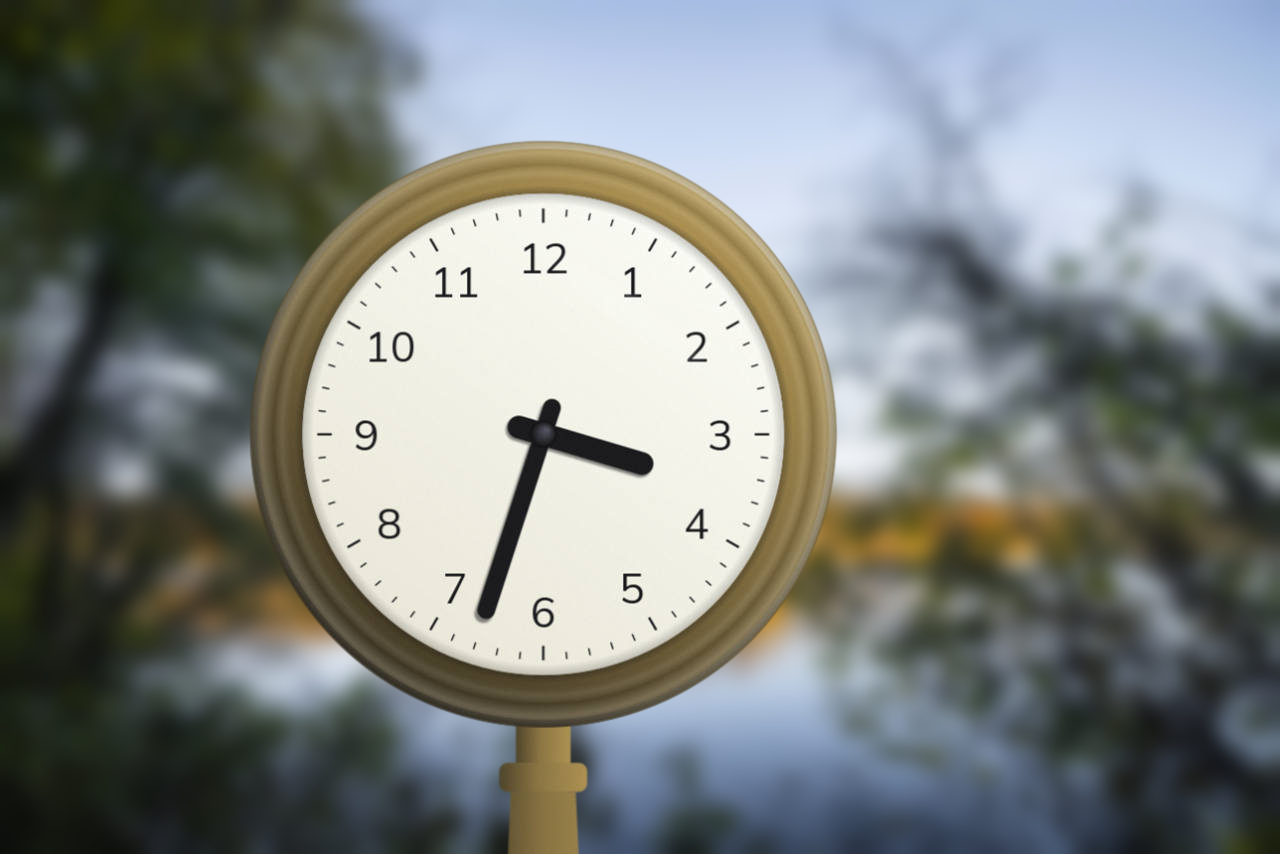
3.33
